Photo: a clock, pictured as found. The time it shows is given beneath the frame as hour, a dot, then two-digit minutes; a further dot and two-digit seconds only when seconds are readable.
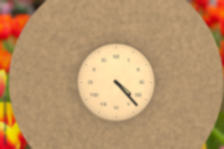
4.23
